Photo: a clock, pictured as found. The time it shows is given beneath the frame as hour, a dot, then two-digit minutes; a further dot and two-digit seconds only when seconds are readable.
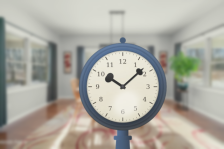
10.08
